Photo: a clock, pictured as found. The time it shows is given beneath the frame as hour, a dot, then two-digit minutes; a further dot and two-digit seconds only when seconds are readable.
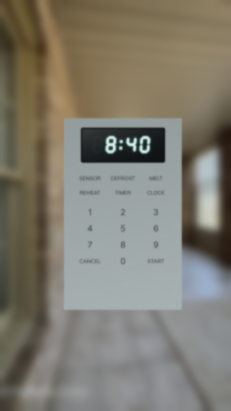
8.40
